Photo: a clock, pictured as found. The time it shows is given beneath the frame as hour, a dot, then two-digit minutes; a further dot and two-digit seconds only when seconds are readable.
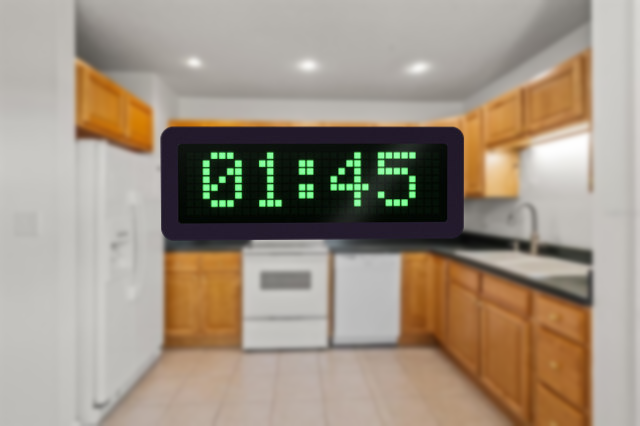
1.45
